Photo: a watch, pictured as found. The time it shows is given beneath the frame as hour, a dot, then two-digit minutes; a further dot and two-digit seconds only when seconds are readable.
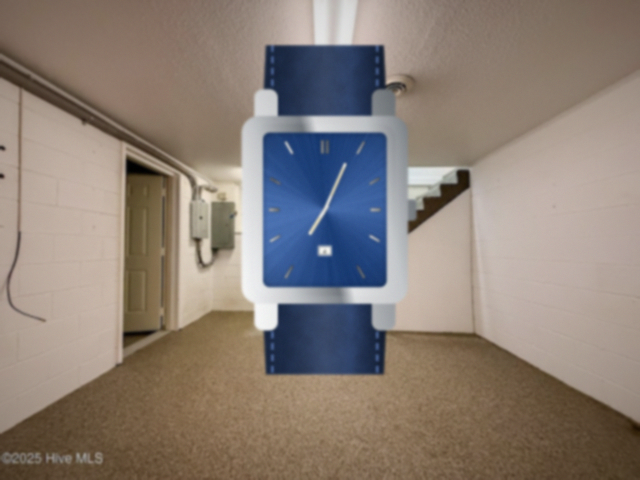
7.04
